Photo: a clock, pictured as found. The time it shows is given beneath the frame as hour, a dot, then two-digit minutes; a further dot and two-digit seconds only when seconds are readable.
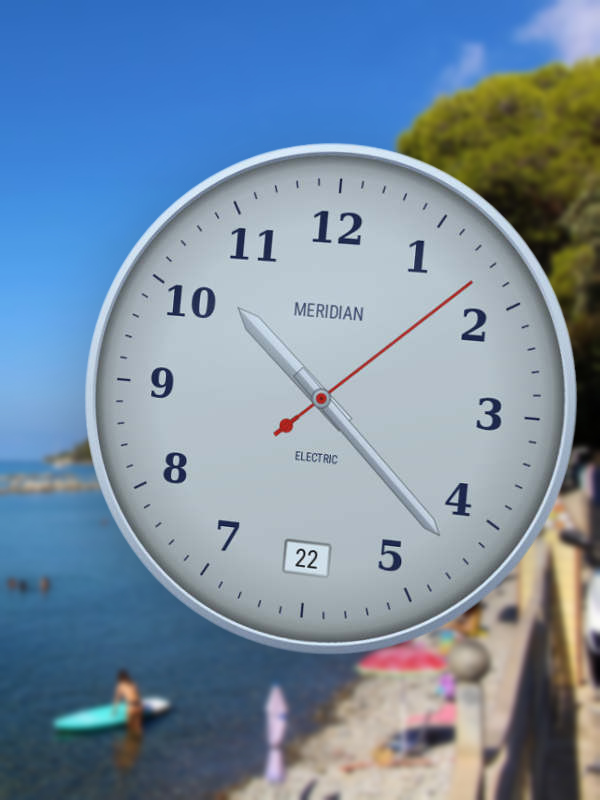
10.22.08
